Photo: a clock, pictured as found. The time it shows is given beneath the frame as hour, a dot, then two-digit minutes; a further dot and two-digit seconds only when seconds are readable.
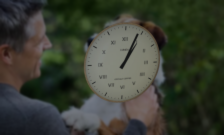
1.04
